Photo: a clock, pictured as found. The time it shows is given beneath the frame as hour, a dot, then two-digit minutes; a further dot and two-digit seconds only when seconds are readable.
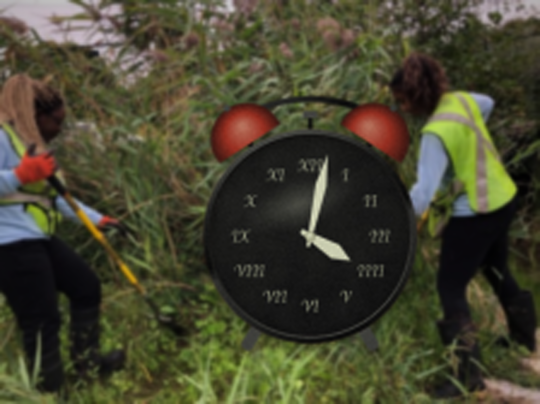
4.02
